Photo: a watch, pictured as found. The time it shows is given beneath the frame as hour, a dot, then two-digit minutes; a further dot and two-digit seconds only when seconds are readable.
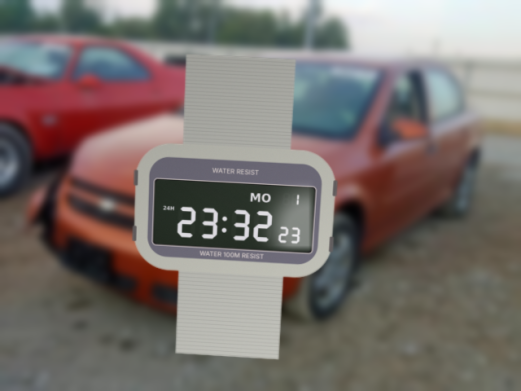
23.32.23
